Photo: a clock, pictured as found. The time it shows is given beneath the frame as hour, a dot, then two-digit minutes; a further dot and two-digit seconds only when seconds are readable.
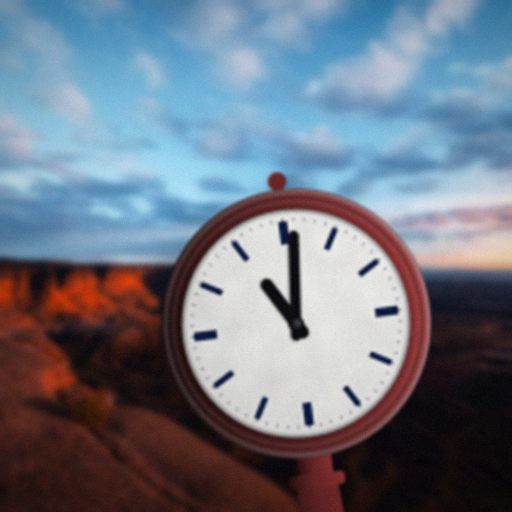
11.01
